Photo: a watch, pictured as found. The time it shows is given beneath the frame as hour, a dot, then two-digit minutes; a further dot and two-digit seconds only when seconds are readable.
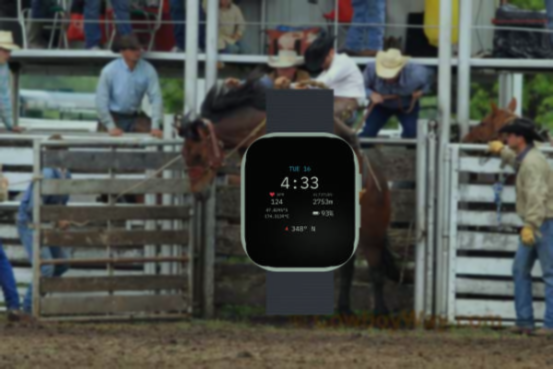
4.33
